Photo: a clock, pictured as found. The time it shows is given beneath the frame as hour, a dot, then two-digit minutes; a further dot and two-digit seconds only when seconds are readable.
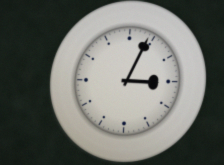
3.04
